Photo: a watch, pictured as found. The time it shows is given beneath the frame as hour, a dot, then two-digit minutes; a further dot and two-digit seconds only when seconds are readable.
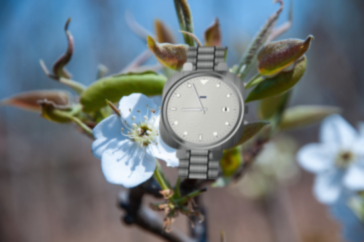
8.56
